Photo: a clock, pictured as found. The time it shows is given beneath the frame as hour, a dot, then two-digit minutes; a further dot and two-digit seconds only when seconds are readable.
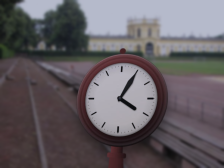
4.05
